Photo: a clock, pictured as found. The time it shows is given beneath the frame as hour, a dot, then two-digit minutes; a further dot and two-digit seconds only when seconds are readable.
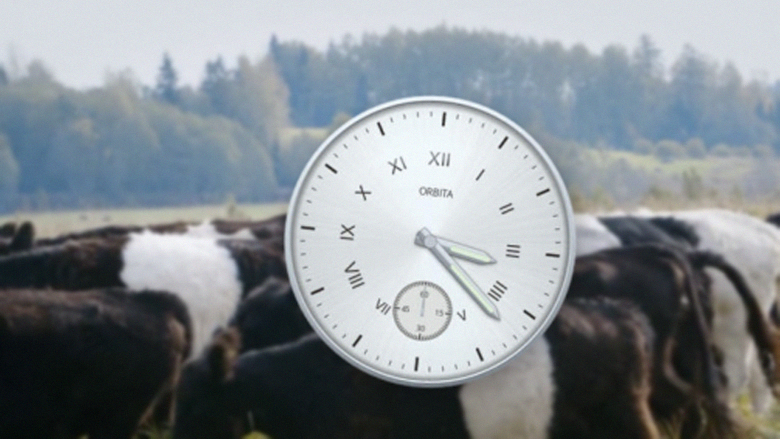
3.22
